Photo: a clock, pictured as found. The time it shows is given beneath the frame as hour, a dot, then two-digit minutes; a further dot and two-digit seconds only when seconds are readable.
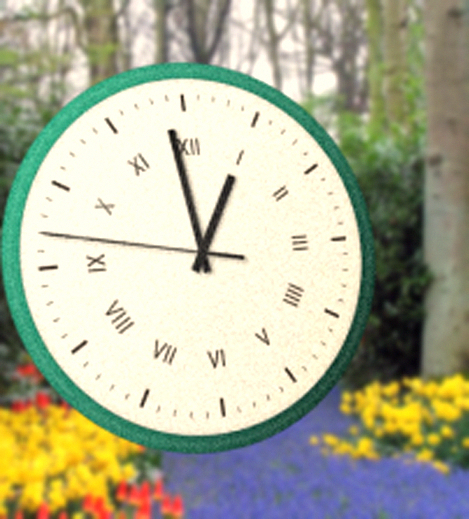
12.58.47
